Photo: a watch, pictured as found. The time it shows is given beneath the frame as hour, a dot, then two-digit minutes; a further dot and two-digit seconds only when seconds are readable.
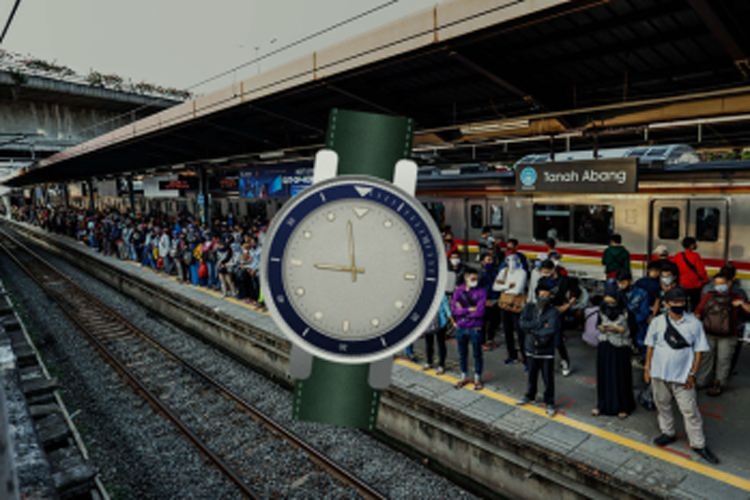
8.58
